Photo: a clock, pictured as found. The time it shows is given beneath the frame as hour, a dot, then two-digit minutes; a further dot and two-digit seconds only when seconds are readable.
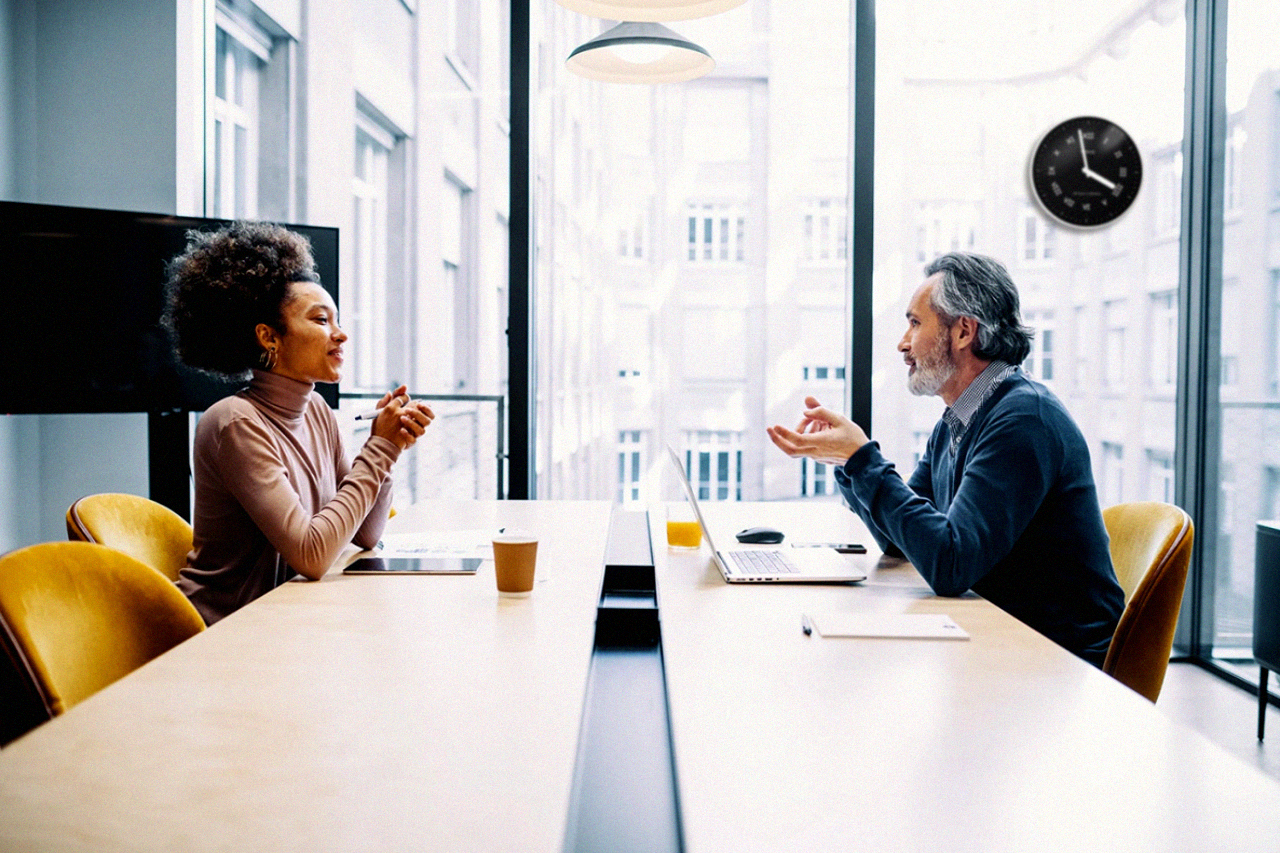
3.58
